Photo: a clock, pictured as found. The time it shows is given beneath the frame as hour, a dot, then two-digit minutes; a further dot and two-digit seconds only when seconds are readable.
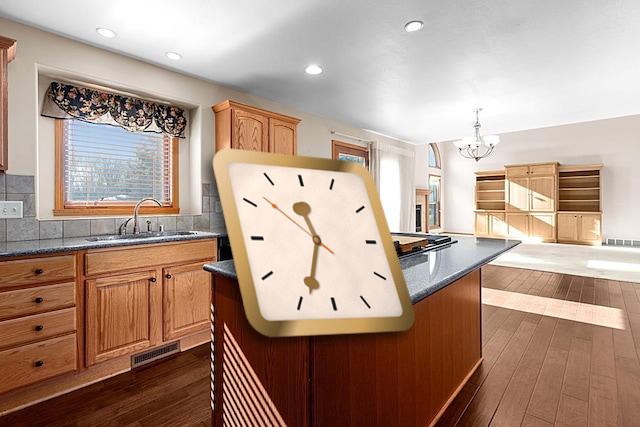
11.33.52
